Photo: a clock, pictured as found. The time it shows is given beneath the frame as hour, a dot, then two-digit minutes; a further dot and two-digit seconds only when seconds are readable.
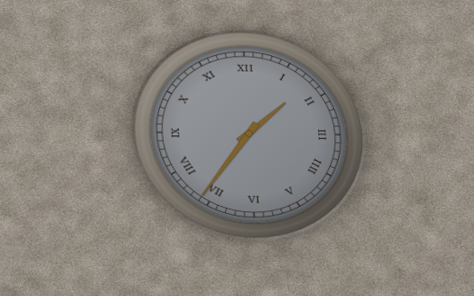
1.36
